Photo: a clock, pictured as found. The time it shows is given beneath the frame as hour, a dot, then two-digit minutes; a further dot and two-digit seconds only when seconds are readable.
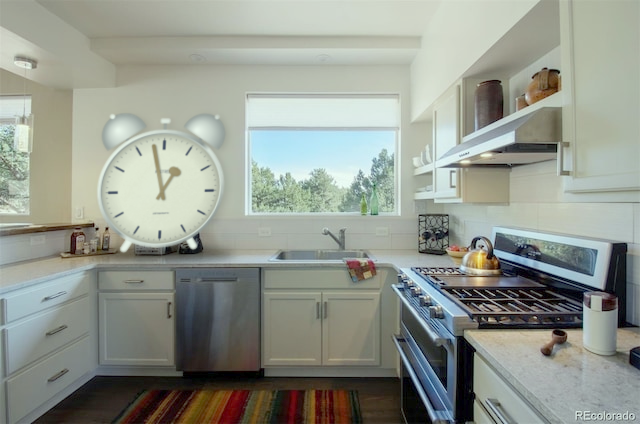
12.58
